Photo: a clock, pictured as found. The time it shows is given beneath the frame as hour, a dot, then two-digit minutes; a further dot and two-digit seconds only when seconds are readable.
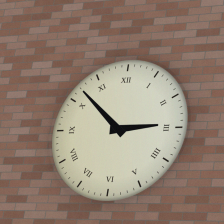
2.52
